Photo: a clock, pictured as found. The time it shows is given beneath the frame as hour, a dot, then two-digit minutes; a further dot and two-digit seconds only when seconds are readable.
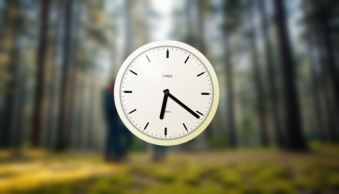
6.21
